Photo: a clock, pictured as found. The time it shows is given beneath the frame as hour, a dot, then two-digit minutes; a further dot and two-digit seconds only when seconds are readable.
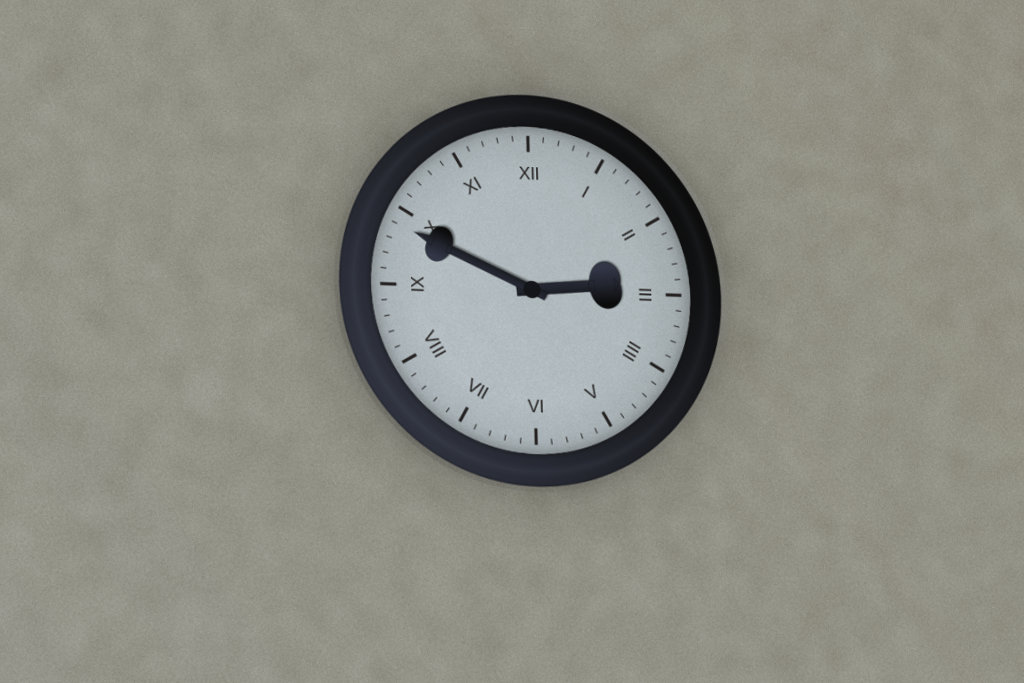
2.49
